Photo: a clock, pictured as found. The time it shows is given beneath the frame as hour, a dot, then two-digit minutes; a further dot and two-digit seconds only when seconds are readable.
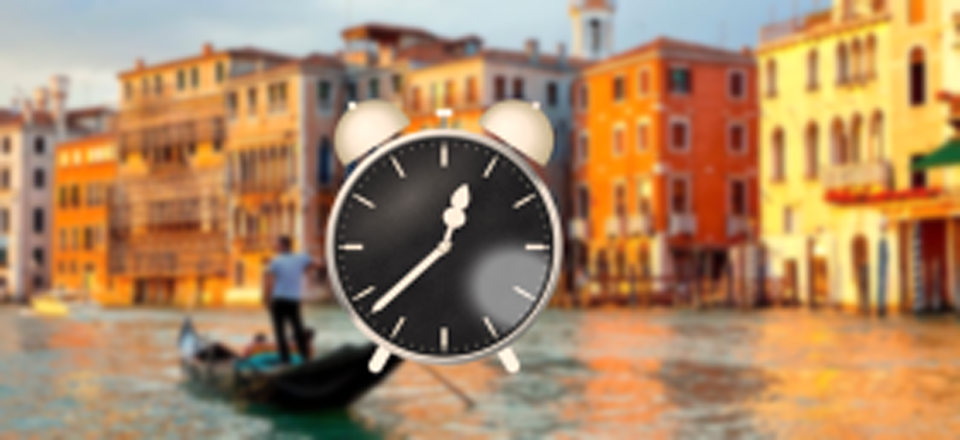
12.38
